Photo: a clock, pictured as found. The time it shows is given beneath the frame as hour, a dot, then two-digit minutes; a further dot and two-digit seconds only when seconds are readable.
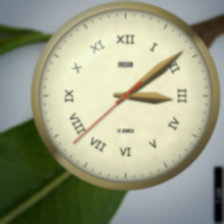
3.08.38
